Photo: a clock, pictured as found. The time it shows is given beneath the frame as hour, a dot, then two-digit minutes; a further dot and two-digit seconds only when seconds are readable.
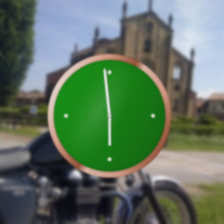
5.59
